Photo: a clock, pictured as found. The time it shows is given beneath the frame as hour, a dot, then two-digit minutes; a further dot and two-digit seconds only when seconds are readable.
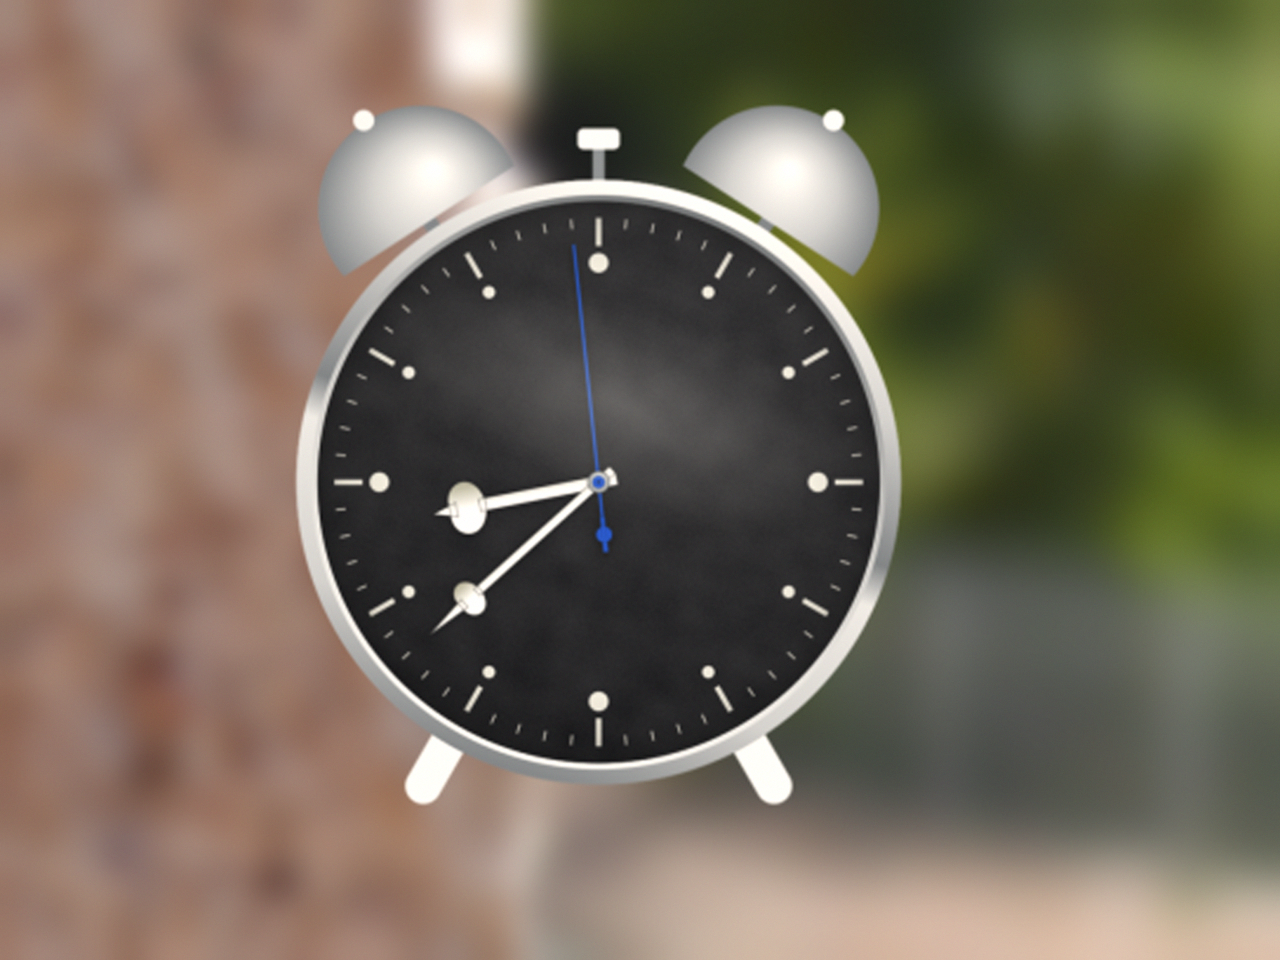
8.37.59
